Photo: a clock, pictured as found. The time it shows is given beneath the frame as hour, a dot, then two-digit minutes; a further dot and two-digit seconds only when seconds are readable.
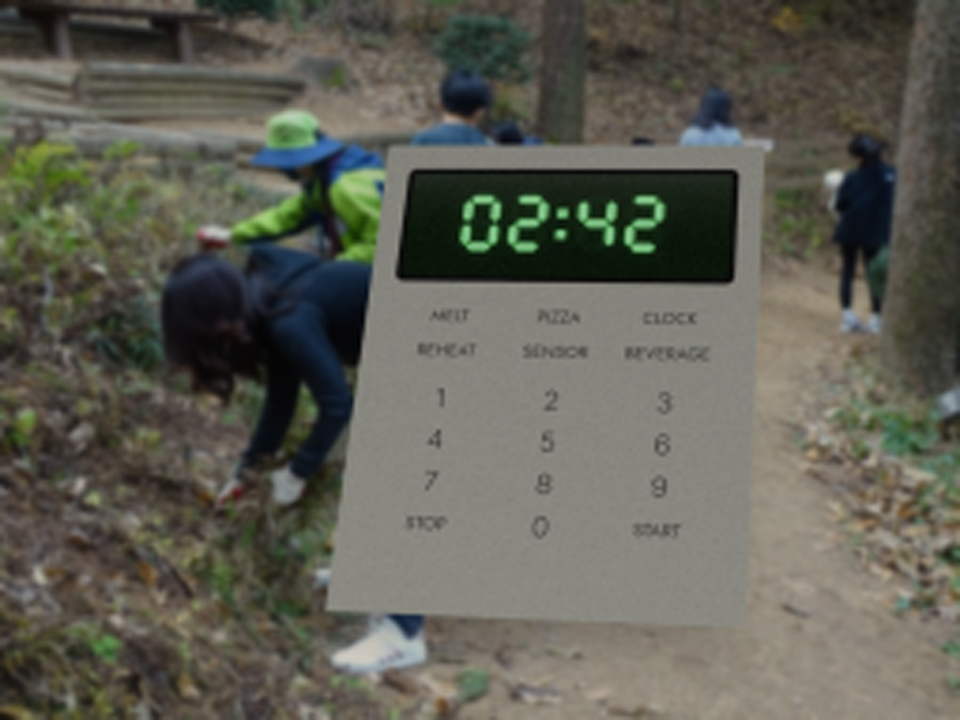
2.42
